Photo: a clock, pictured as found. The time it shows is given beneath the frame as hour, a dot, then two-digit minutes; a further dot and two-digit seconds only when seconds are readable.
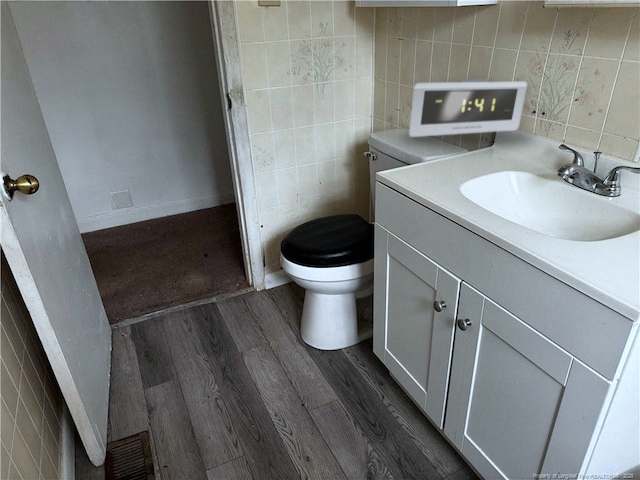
1.41
